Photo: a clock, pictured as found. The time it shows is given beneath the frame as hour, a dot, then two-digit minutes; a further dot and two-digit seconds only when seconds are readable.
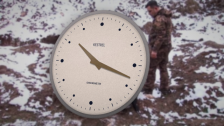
10.18
